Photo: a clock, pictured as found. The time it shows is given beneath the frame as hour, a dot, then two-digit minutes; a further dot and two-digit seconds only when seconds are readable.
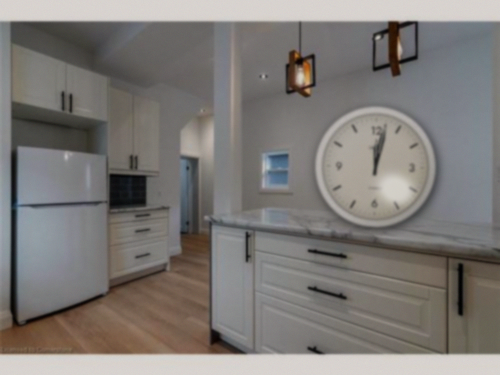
12.02
